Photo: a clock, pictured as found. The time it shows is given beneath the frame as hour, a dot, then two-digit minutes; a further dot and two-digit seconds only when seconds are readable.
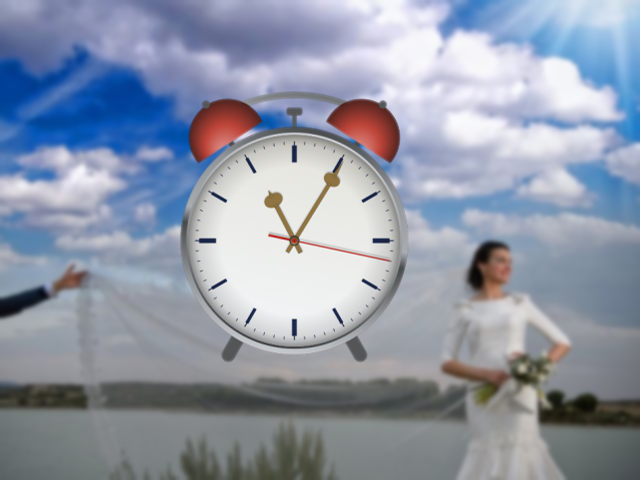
11.05.17
